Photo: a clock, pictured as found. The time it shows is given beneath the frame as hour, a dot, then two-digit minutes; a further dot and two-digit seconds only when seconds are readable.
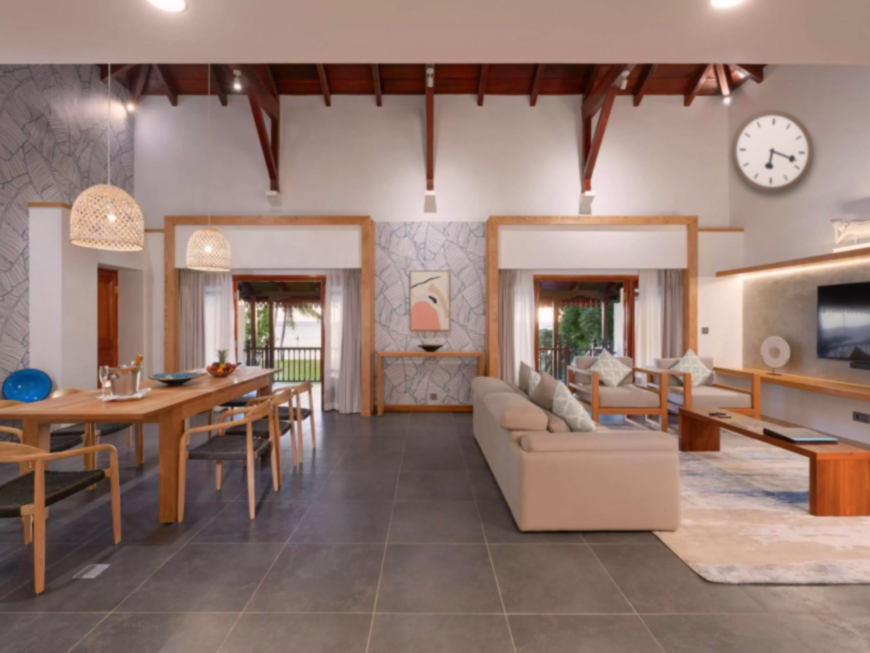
6.18
